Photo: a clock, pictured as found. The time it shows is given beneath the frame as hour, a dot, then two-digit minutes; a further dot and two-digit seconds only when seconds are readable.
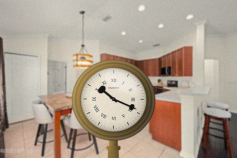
10.19
